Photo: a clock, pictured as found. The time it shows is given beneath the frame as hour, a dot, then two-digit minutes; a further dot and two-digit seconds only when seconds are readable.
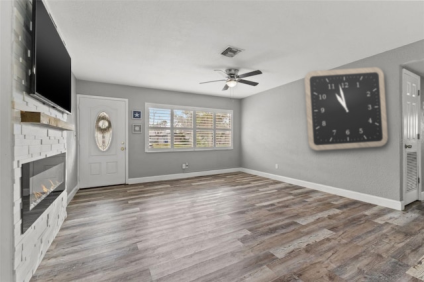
10.58
